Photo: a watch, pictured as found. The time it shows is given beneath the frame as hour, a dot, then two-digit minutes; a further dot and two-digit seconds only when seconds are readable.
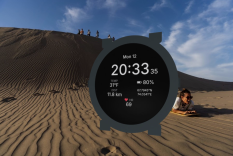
20.33
